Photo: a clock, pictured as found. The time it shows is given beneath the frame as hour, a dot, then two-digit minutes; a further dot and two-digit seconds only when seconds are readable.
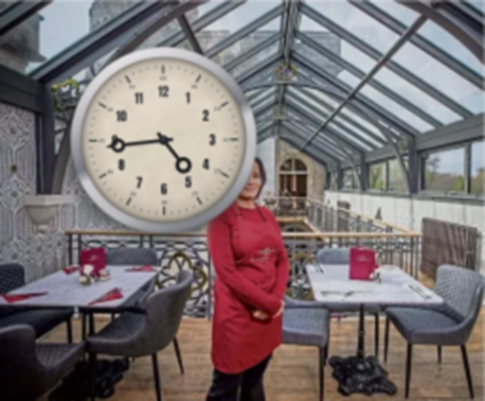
4.44
